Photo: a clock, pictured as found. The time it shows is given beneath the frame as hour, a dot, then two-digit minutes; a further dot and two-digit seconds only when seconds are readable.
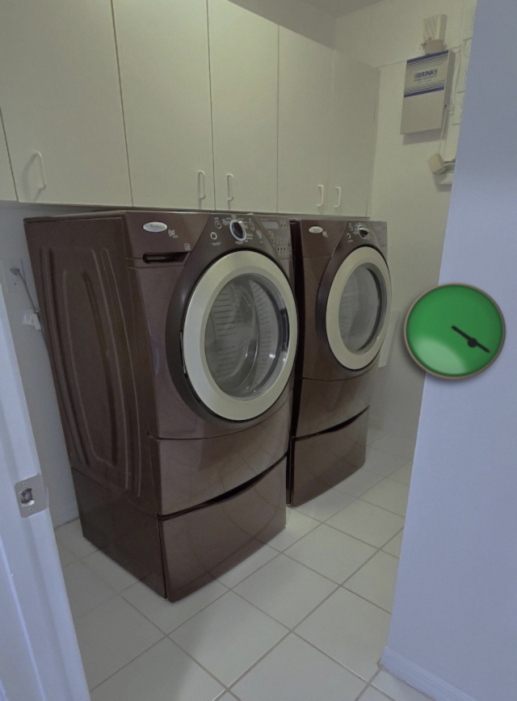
4.21
